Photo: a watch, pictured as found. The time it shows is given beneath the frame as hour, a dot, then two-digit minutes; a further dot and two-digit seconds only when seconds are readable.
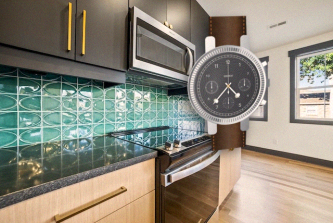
4.37
